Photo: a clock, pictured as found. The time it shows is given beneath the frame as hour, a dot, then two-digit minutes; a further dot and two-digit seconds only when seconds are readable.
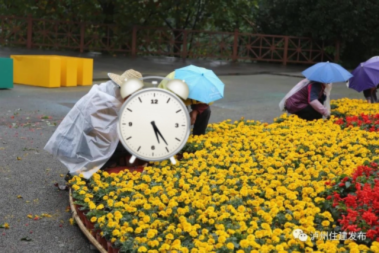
5.24
